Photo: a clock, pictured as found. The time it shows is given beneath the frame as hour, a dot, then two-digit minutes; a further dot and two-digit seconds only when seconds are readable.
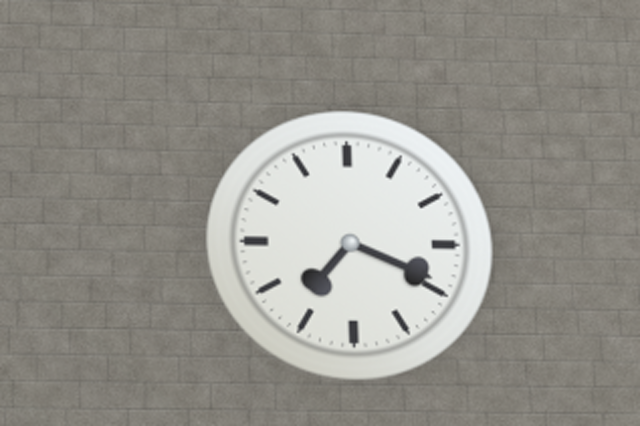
7.19
